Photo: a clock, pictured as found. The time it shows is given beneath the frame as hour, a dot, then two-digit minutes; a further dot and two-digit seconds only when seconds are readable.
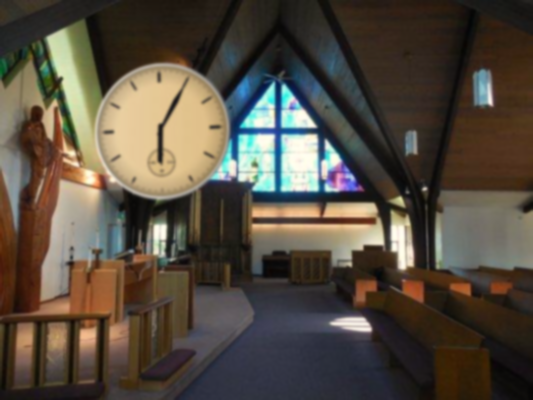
6.05
